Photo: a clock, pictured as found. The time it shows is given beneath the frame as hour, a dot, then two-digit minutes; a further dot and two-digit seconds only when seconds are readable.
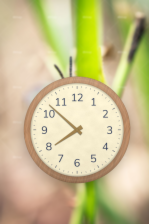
7.52
